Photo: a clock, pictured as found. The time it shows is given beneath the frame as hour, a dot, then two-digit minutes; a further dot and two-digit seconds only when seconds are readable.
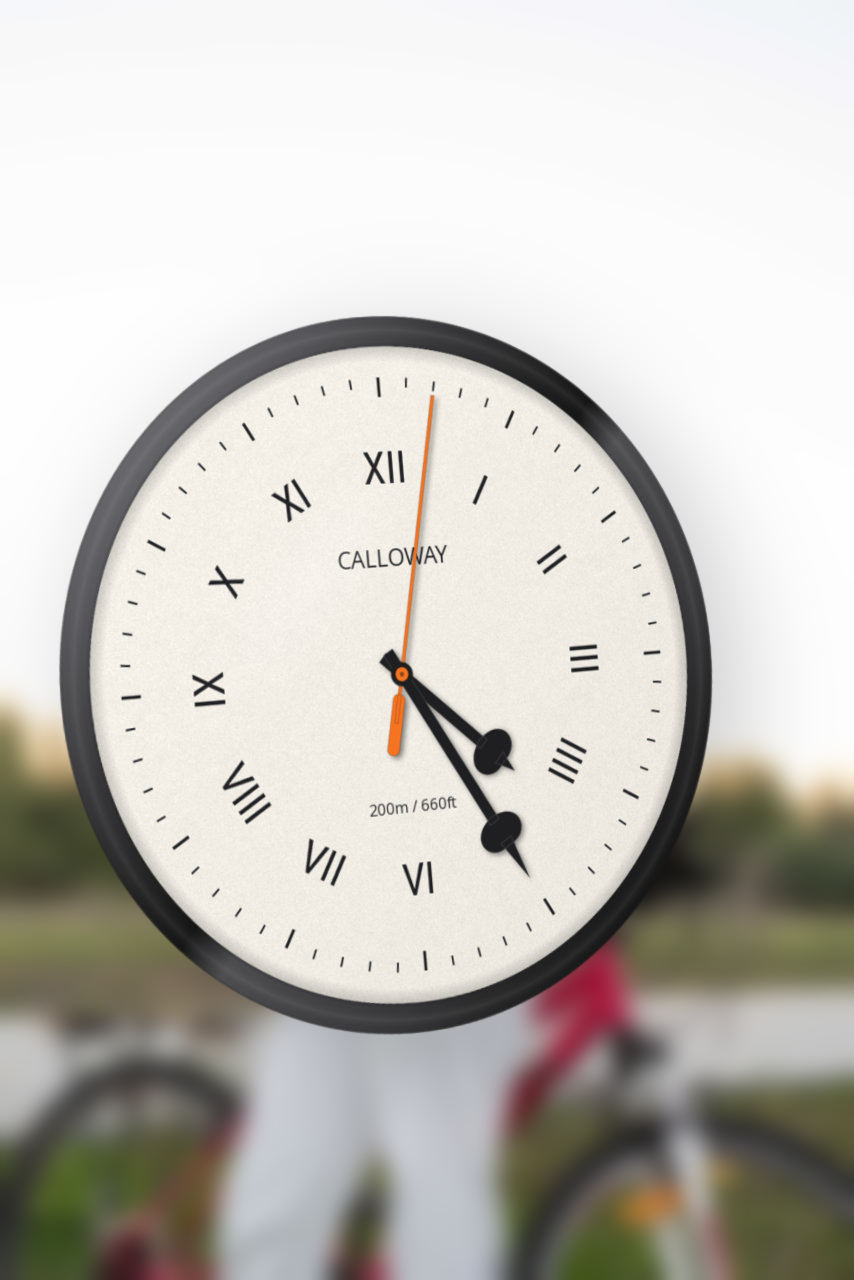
4.25.02
